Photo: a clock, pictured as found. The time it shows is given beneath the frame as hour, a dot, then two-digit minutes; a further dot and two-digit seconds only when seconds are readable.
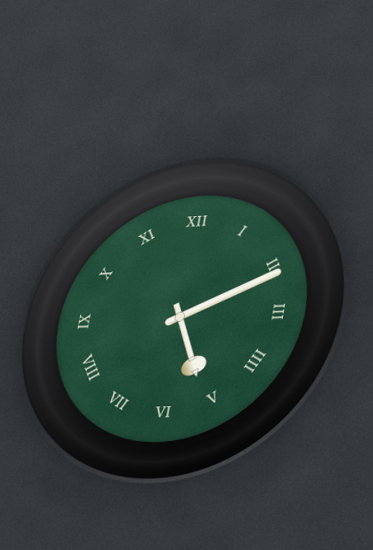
5.11
